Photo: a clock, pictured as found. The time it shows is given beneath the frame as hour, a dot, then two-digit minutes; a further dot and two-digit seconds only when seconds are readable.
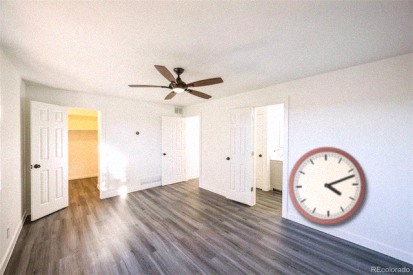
4.12
